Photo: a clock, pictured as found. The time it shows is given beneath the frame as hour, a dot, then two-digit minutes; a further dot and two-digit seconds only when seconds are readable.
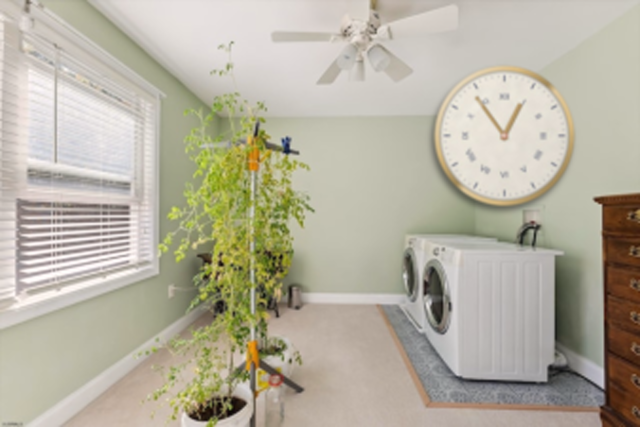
12.54
